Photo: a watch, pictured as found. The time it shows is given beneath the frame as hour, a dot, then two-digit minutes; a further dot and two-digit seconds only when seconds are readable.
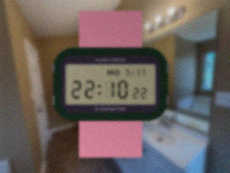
22.10.22
